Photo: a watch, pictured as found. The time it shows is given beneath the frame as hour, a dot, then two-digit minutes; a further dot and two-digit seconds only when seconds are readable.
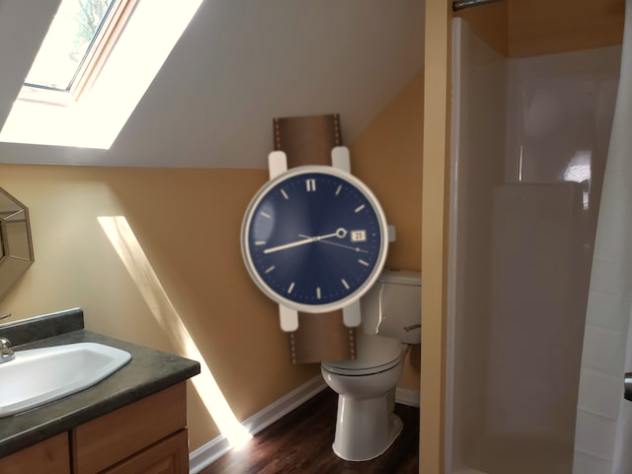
2.43.18
